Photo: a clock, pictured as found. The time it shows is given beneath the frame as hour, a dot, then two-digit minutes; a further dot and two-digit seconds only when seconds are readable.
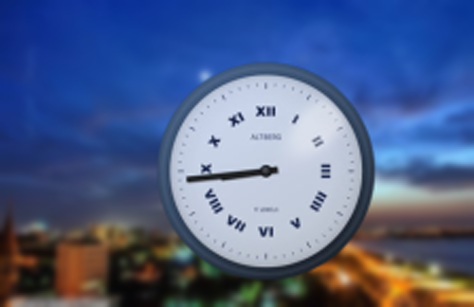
8.44
